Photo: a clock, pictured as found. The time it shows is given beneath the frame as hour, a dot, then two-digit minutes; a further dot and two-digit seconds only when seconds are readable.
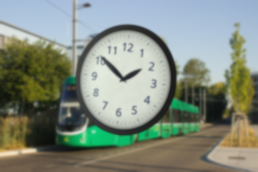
1.51
